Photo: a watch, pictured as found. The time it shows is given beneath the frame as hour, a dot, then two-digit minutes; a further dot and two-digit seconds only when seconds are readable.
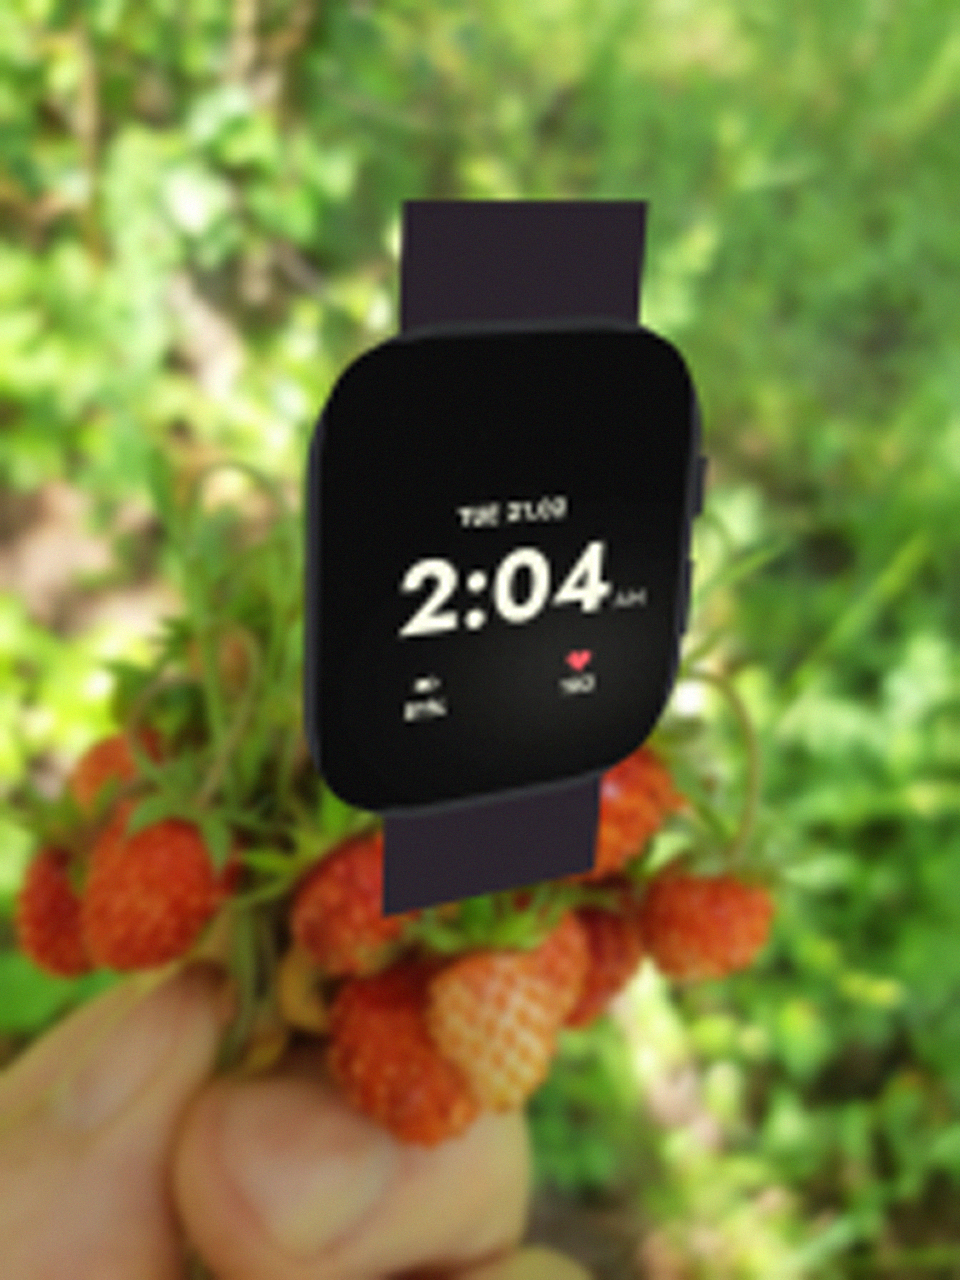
2.04
